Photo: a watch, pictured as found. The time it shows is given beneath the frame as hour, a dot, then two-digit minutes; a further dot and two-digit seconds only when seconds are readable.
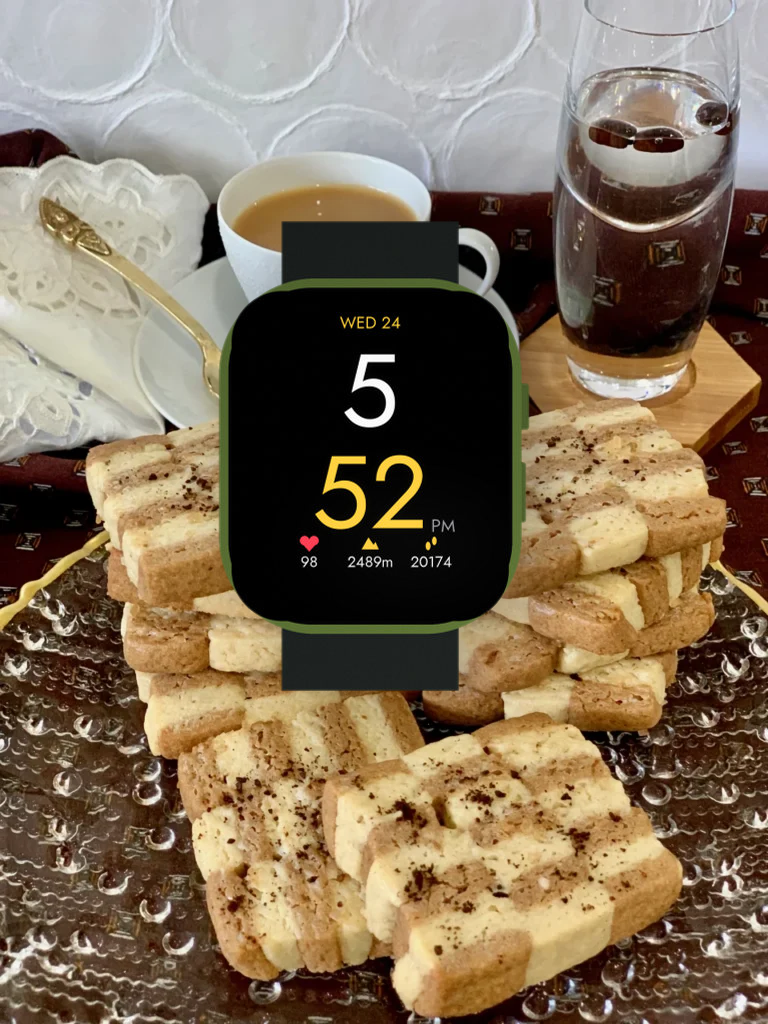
5.52
